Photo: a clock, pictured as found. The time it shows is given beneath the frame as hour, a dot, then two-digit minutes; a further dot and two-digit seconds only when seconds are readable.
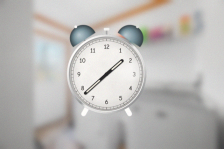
1.38
